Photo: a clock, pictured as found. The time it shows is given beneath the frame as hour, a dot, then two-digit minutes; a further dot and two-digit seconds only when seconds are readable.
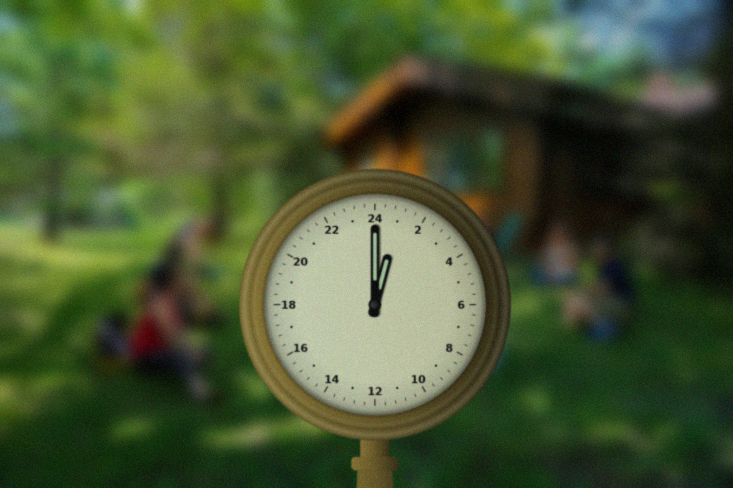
1.00
